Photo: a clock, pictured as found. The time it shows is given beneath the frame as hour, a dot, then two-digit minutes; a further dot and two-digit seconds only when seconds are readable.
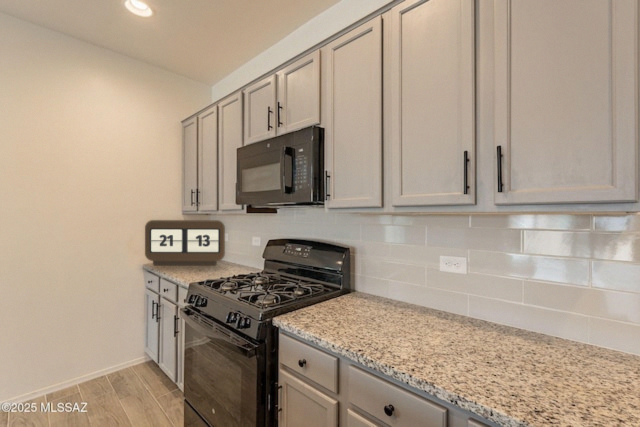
21.13
